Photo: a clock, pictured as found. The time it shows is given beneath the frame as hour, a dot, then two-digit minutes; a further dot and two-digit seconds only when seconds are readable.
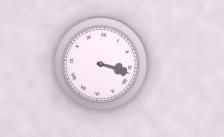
3.17
